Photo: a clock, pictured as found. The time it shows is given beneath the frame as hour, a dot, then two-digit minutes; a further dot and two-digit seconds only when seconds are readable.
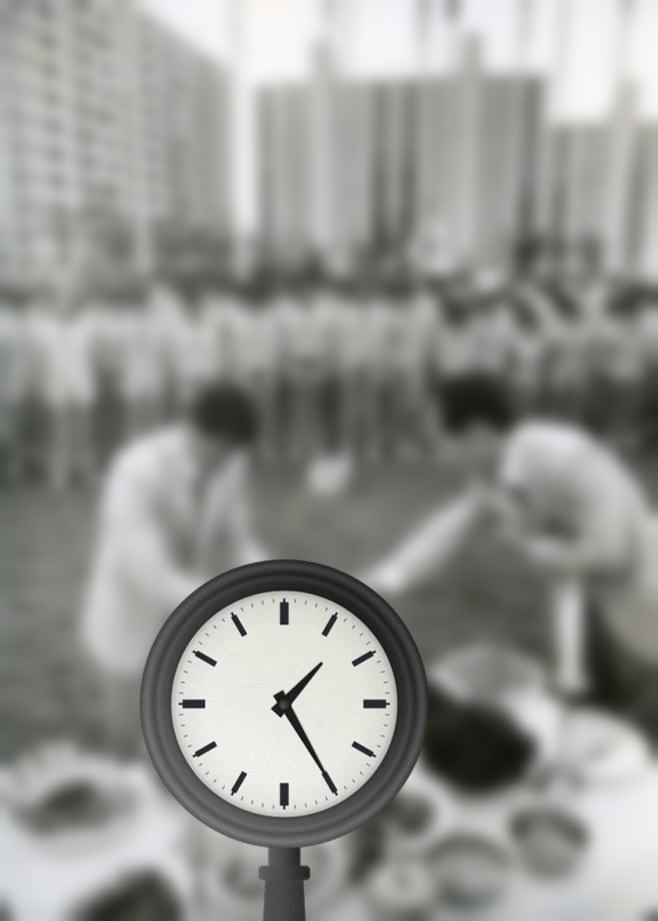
1.25
